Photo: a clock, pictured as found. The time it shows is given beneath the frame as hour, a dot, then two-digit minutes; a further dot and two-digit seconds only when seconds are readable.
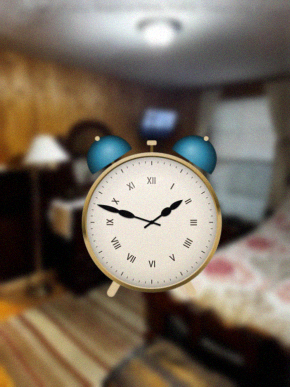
1.48
